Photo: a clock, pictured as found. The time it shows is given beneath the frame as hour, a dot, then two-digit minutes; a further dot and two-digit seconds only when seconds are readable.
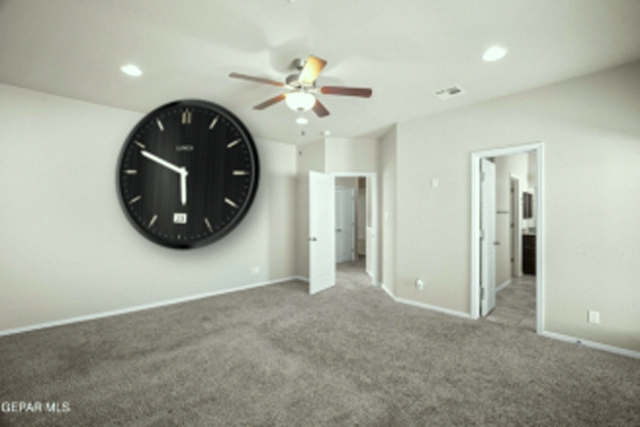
5.49
